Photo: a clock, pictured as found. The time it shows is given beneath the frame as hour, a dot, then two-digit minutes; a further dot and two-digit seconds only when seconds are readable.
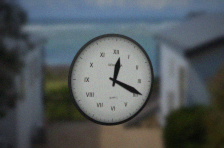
12.19
